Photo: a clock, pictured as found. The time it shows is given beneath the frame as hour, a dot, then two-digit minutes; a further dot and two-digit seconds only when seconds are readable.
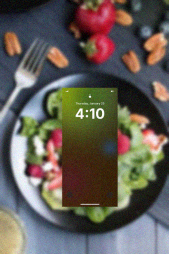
4.10
